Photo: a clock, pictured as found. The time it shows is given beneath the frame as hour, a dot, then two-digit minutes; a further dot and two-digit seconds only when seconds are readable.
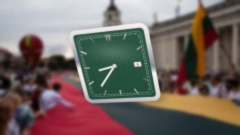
8.37
